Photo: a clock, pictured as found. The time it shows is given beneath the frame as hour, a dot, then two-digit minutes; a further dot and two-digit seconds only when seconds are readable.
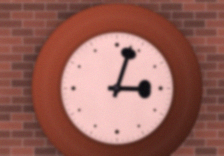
3.03
